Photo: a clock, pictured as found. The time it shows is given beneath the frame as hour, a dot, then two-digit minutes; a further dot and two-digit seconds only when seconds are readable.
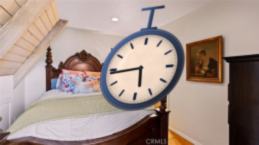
5.44
